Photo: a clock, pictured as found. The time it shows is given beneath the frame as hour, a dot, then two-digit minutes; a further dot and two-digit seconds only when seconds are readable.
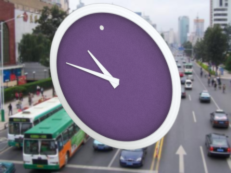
10.48
